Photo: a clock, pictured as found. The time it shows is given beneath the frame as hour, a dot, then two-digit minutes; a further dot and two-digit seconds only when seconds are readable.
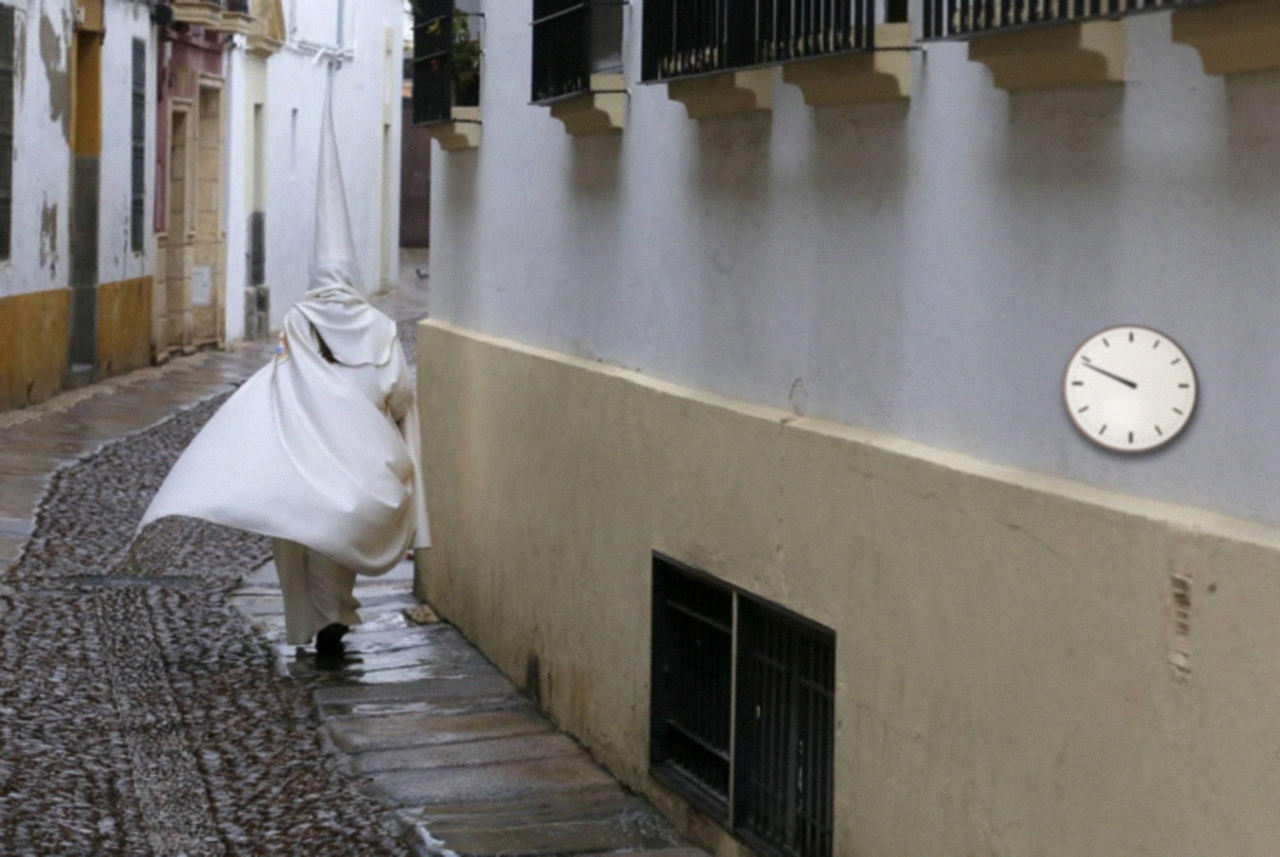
9.49
